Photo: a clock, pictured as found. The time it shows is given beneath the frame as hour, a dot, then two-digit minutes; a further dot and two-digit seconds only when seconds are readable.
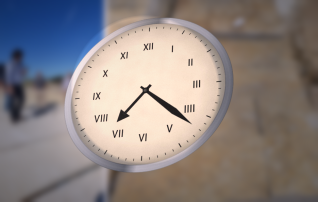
7.22
